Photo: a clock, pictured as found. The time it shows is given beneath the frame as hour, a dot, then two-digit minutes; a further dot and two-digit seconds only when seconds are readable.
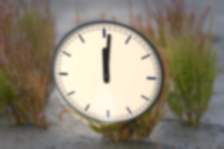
12.01
